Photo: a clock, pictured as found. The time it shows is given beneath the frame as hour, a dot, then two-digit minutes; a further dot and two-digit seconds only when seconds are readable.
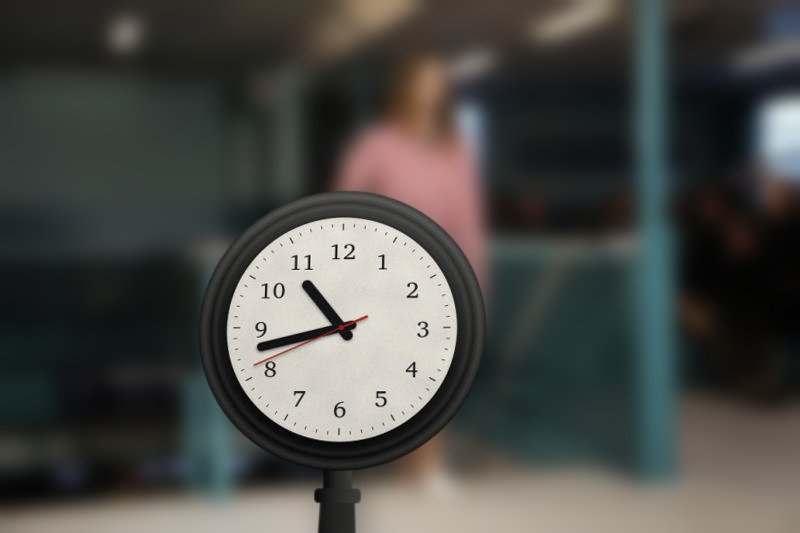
10.42.41
